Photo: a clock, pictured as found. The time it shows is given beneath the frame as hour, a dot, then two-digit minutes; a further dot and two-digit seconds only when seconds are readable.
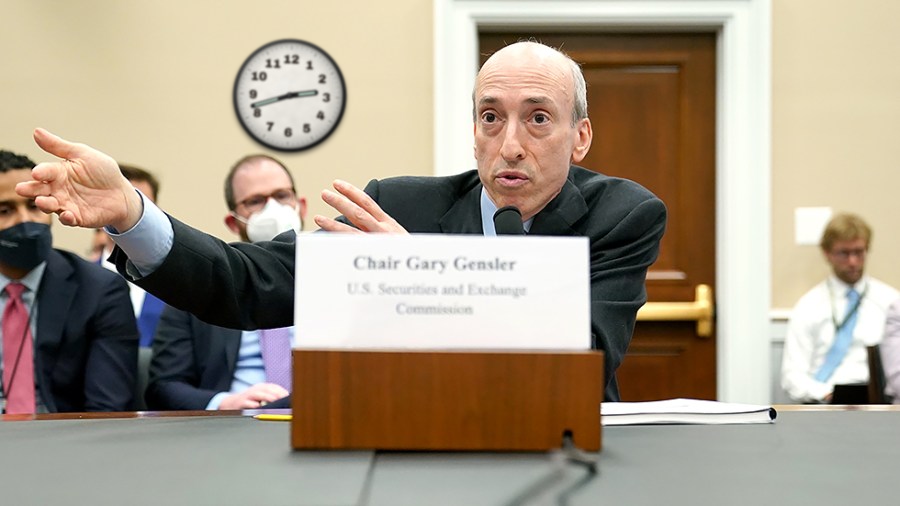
2.42
